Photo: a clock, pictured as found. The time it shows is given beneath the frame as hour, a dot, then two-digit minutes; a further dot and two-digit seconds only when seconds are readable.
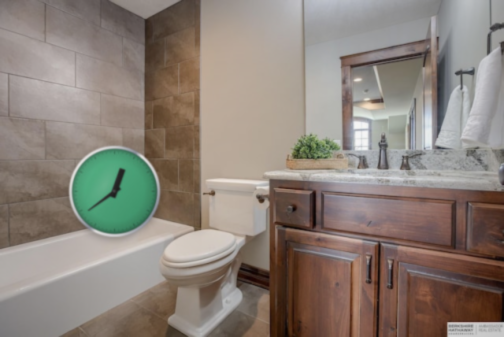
12.39
